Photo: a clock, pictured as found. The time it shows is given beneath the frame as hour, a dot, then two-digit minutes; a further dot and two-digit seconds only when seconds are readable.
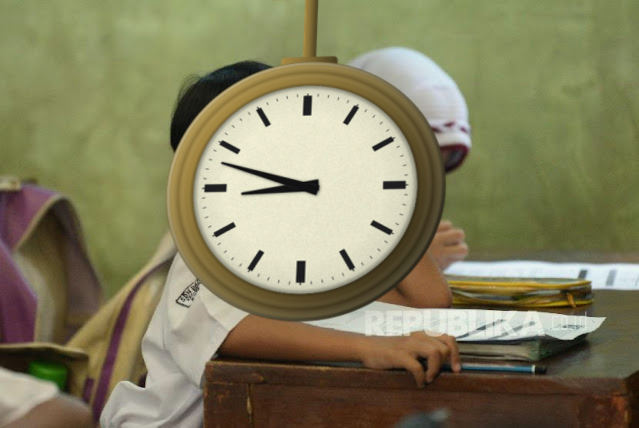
8.48
